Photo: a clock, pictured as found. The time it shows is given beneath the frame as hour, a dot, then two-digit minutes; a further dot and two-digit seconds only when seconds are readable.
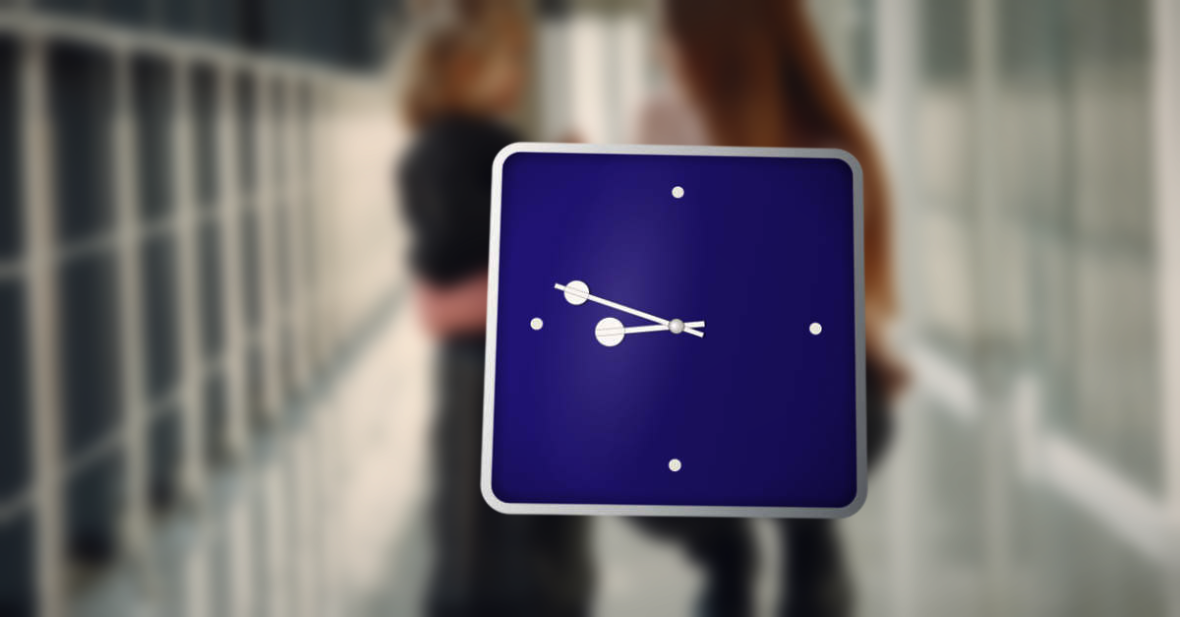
8.48
